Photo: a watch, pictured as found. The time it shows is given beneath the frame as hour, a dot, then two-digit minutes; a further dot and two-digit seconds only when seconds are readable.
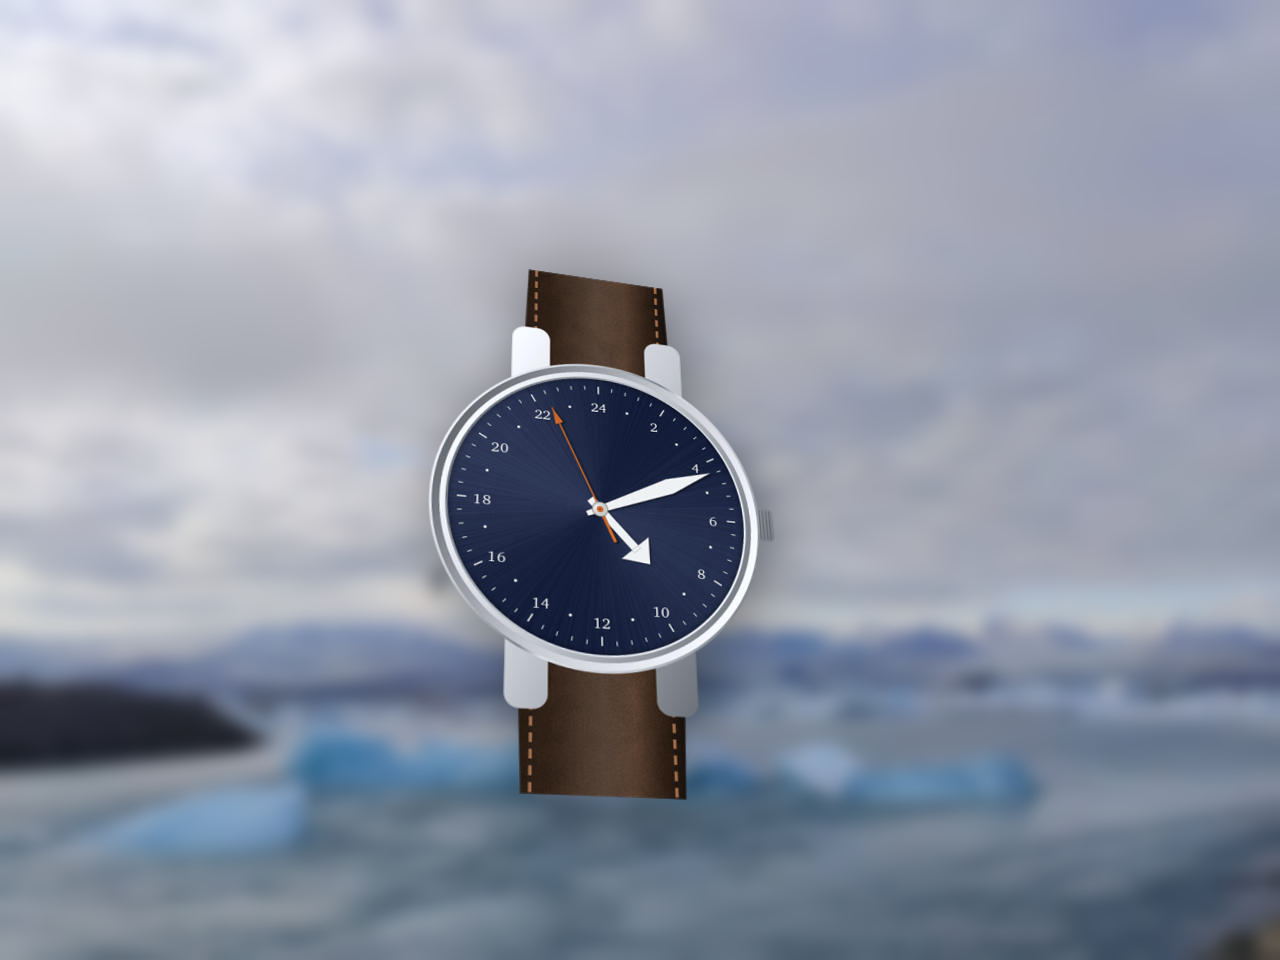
9.10.56
